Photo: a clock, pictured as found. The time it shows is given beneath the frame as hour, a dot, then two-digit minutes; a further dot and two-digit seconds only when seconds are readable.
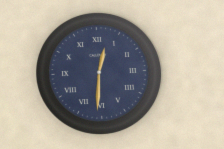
12.31
